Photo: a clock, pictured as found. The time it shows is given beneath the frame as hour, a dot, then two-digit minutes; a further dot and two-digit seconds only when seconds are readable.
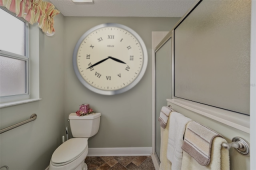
3.40
